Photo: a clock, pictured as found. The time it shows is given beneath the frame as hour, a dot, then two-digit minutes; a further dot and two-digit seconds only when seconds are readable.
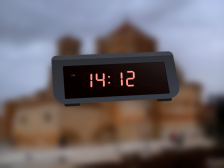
14.12
